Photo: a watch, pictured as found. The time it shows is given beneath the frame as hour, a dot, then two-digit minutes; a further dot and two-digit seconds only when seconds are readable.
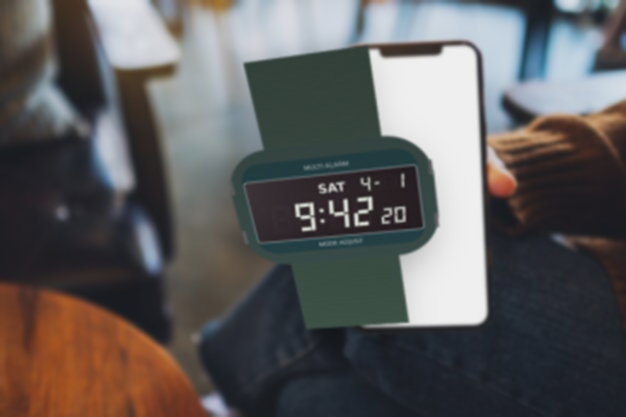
9.42.20
